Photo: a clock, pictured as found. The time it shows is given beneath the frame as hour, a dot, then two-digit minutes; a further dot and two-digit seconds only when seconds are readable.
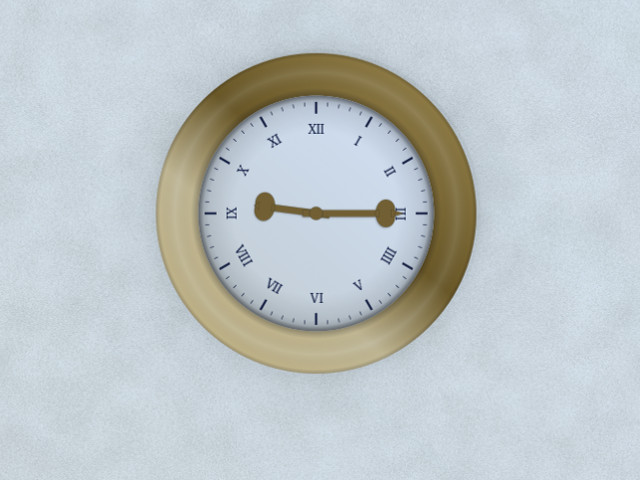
9.15
